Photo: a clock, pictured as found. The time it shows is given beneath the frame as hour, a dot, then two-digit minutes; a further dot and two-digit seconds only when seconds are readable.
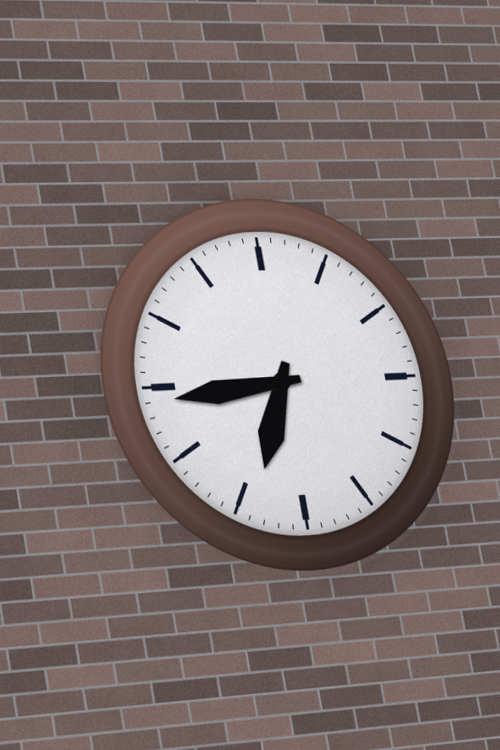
6.44
